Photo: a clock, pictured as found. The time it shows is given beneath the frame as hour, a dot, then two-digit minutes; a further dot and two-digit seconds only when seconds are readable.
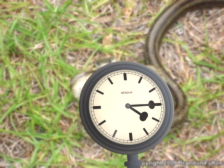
4.15
